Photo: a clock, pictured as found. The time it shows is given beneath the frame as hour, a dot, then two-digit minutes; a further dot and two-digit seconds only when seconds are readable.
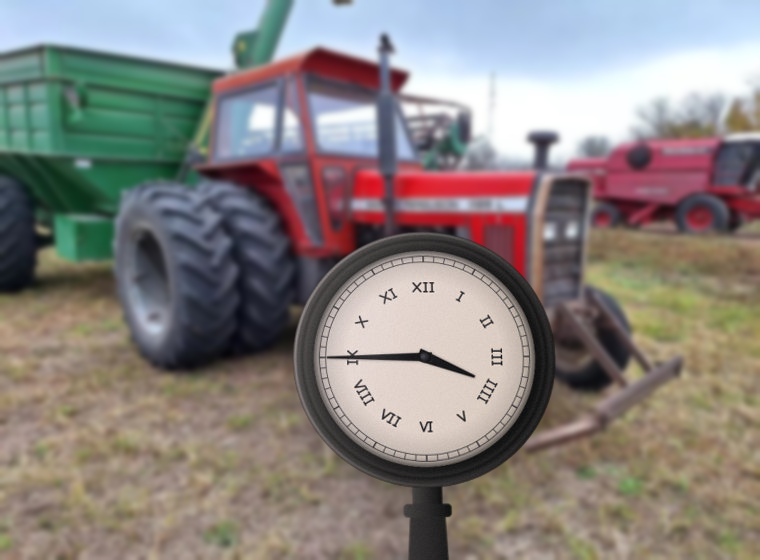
3.45
